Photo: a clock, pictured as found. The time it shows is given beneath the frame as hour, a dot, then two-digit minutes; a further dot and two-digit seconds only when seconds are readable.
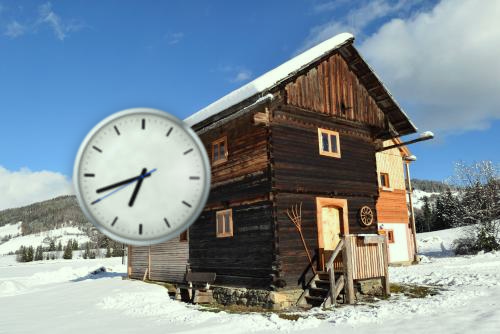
6.41.40
